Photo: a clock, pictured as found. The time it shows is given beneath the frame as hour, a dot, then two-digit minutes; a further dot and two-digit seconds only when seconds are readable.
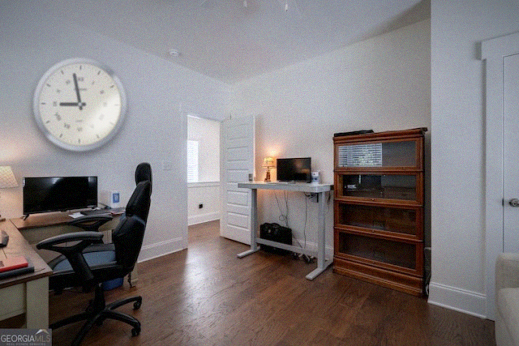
8.58
